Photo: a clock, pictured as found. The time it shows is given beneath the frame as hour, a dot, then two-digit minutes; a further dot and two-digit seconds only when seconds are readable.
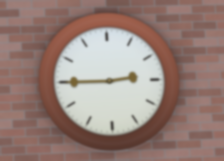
2.45
